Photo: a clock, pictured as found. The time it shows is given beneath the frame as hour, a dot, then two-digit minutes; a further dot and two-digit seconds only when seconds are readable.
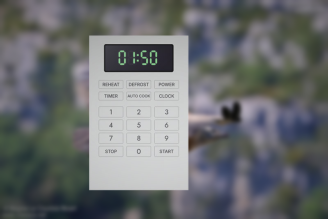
1.50
